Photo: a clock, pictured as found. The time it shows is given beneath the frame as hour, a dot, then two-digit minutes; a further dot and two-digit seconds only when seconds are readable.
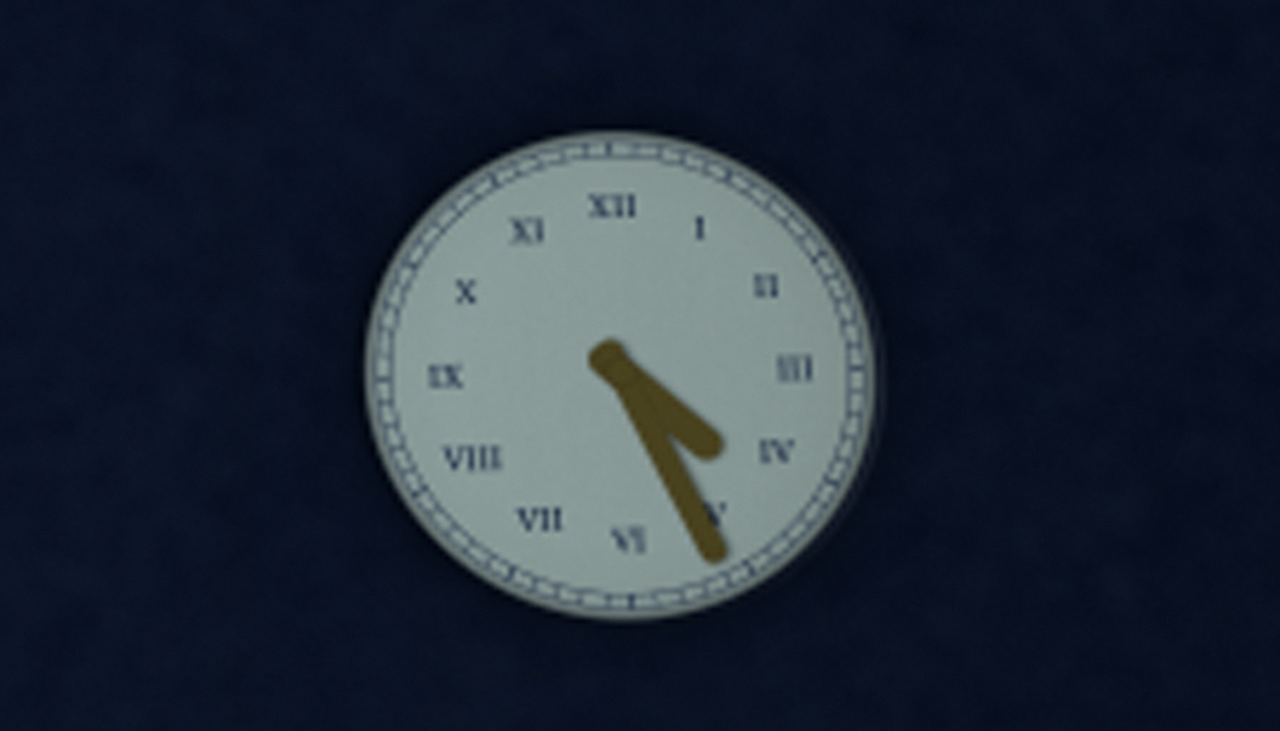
4.26
